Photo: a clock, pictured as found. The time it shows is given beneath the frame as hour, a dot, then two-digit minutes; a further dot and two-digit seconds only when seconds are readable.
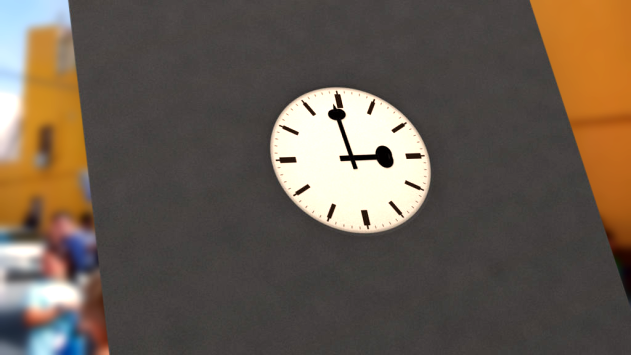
2.59
